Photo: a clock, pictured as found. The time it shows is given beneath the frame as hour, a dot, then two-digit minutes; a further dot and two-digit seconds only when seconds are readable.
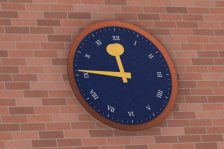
11.46
